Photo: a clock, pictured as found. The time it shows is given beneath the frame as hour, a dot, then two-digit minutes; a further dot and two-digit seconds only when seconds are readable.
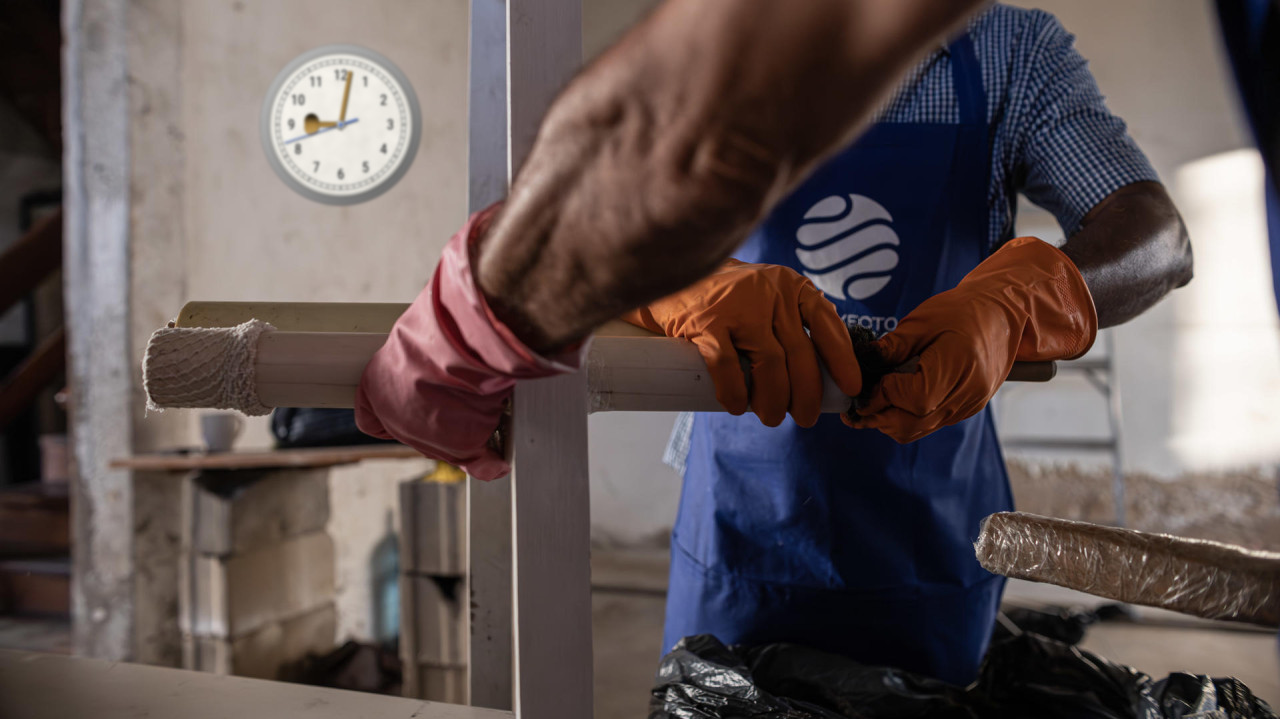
9.01.42
